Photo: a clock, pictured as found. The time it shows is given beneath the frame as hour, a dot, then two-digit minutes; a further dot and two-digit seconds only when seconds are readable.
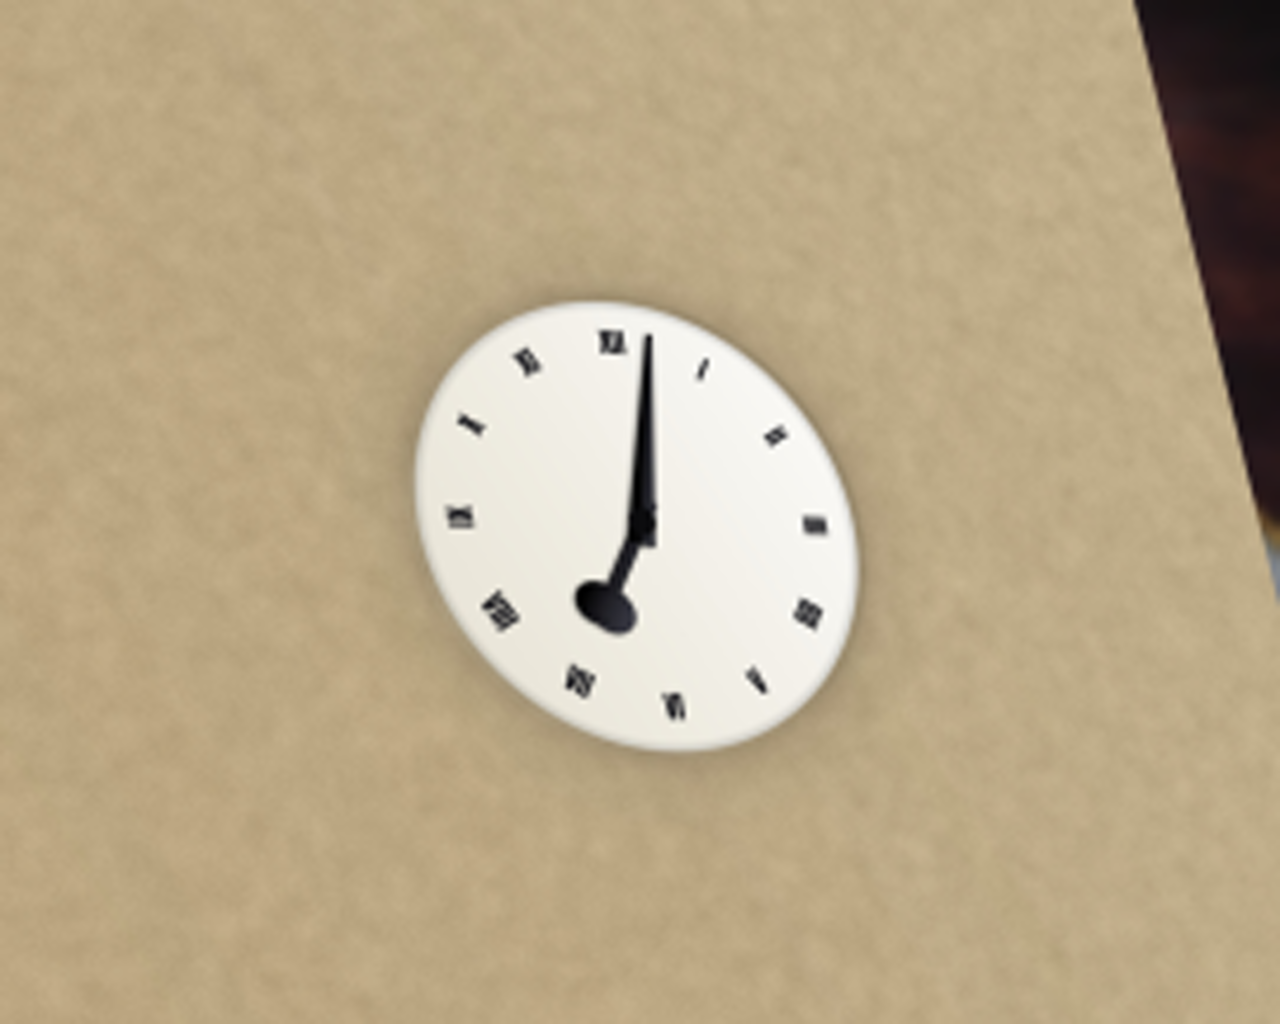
7.02
